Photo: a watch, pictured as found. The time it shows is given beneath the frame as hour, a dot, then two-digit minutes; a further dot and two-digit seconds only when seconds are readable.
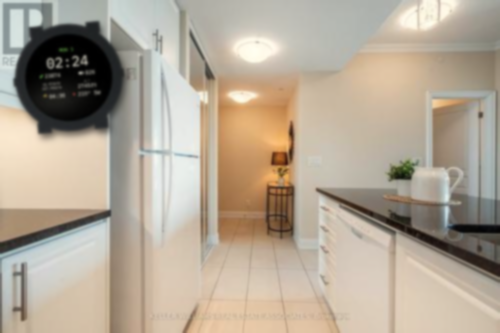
2.24
